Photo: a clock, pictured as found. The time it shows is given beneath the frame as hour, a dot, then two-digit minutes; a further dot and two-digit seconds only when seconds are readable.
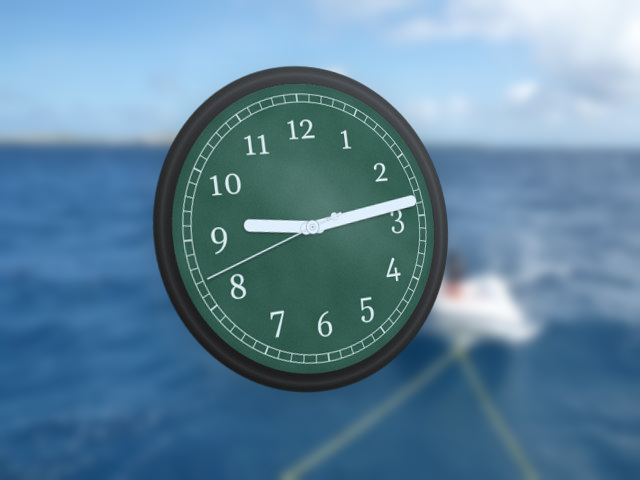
9.13.42
